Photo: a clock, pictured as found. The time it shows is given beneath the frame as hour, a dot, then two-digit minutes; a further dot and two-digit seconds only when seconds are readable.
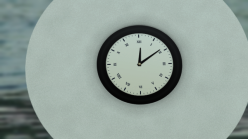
12.09
